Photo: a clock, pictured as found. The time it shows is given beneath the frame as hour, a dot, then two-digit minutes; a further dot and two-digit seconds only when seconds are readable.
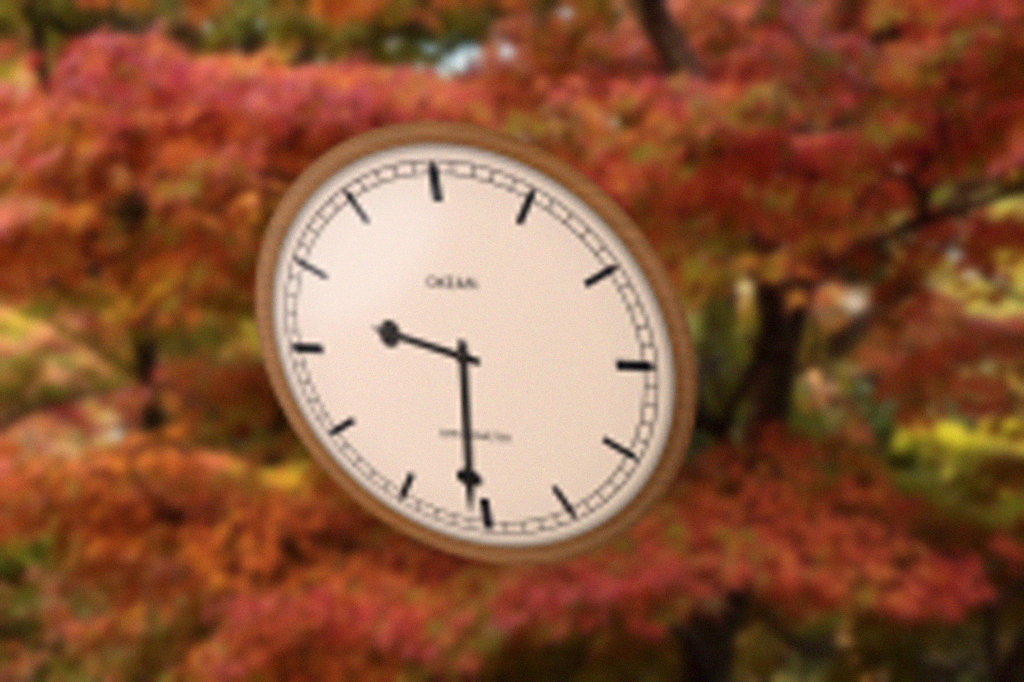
9.31
